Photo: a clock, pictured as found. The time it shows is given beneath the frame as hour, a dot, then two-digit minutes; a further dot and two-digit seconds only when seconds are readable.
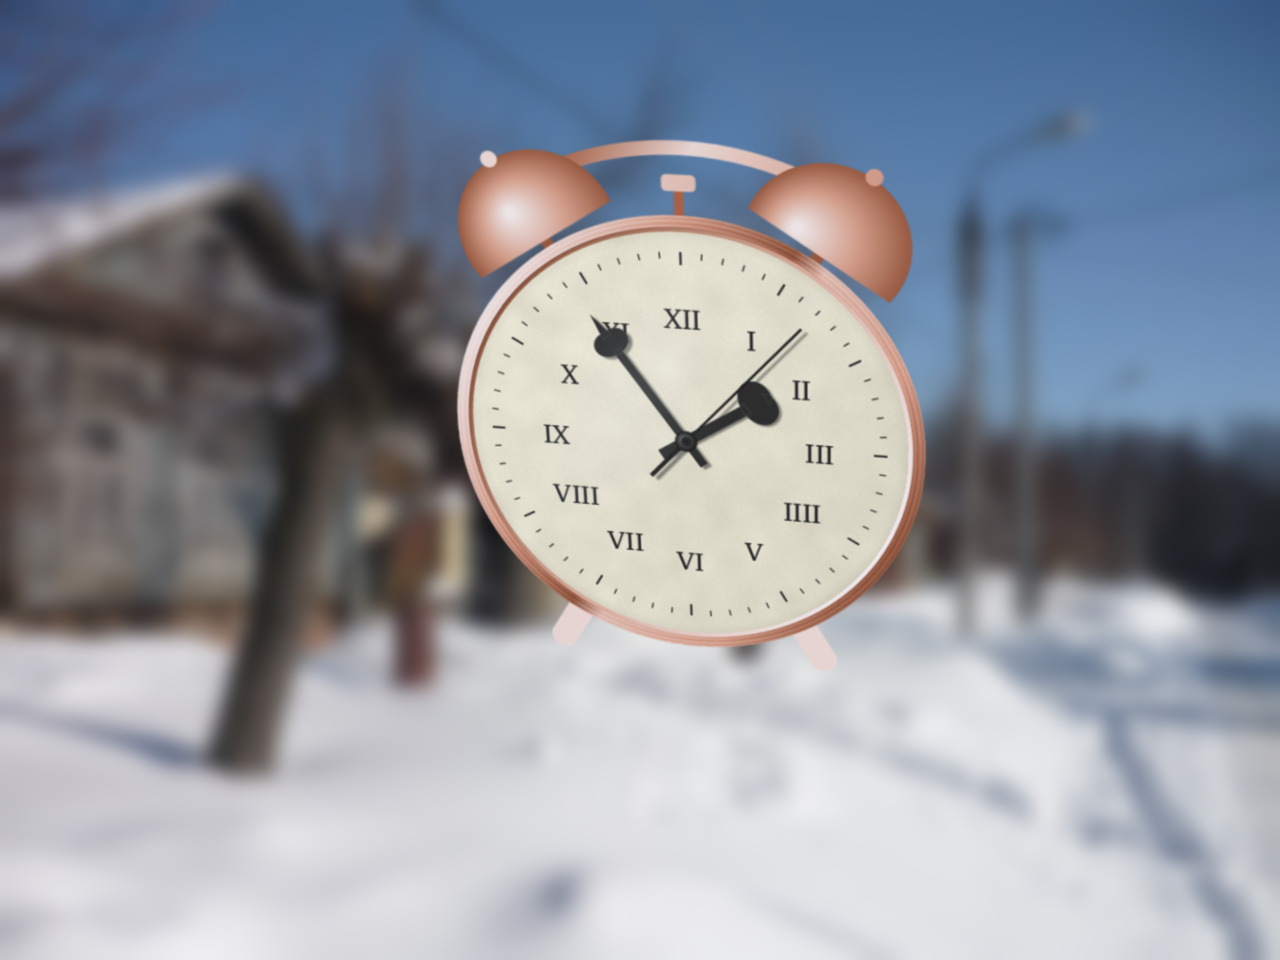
1.54.07
